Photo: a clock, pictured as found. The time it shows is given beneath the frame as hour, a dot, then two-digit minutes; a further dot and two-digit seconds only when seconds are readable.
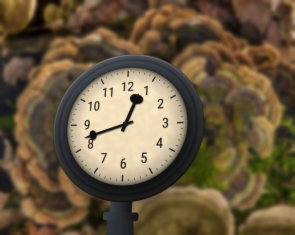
12.42
